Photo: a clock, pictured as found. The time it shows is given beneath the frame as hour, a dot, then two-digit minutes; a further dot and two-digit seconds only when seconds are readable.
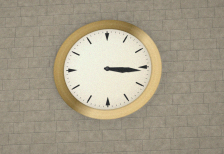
3.16
